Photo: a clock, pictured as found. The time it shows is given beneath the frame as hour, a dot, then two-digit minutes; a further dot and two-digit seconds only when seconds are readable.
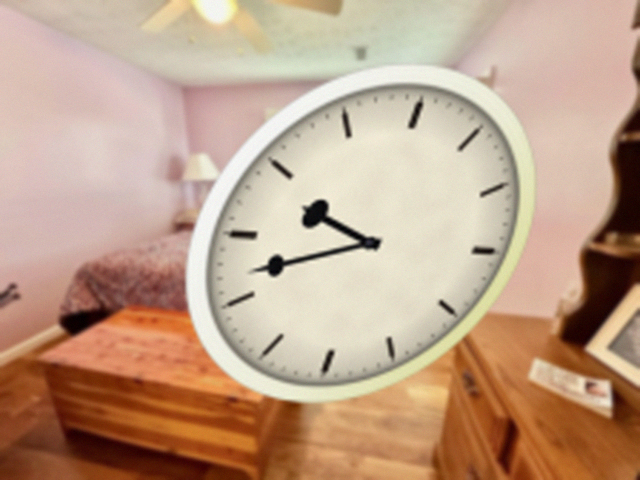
9.42
